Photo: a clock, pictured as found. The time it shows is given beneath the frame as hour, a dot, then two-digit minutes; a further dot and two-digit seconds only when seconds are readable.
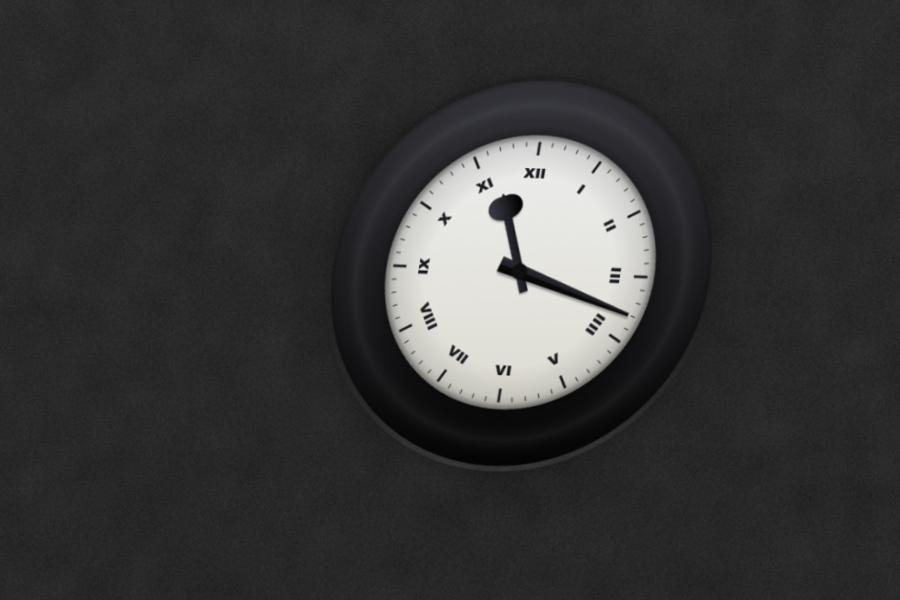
11.18
